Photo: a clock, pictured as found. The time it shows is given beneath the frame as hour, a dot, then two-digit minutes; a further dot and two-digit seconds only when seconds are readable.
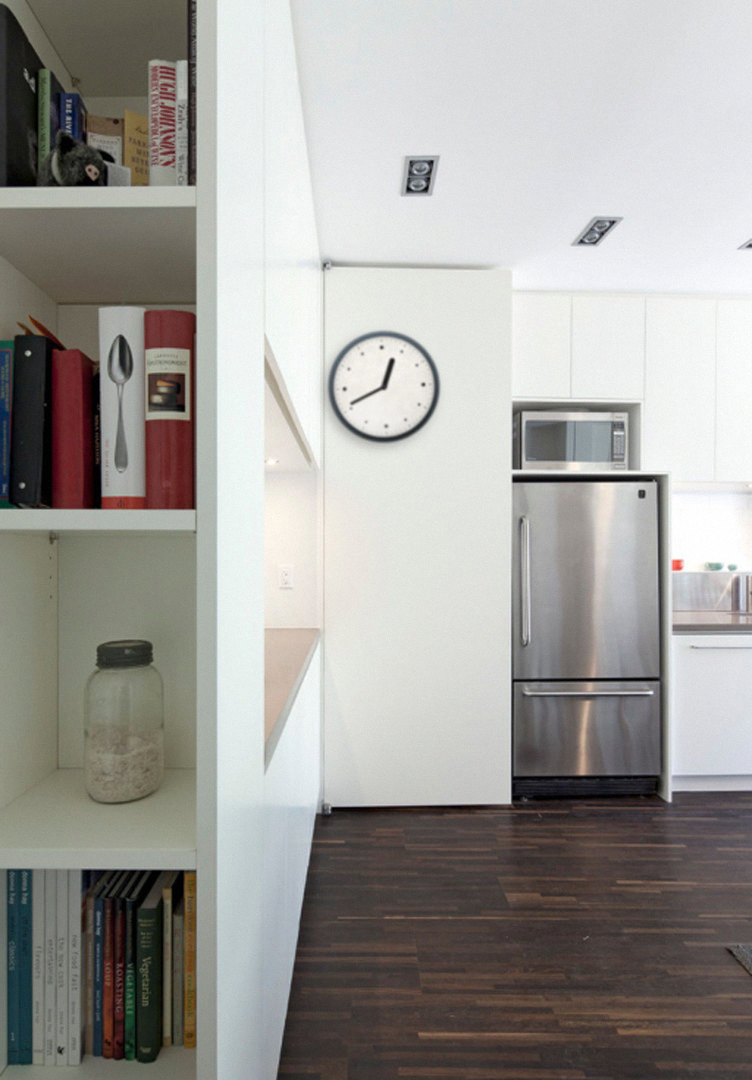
12.41
